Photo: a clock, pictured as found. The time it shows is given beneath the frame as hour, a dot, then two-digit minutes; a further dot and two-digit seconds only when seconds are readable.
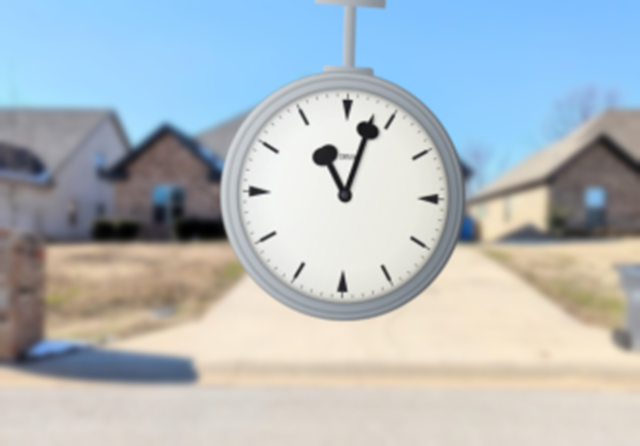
11.03
